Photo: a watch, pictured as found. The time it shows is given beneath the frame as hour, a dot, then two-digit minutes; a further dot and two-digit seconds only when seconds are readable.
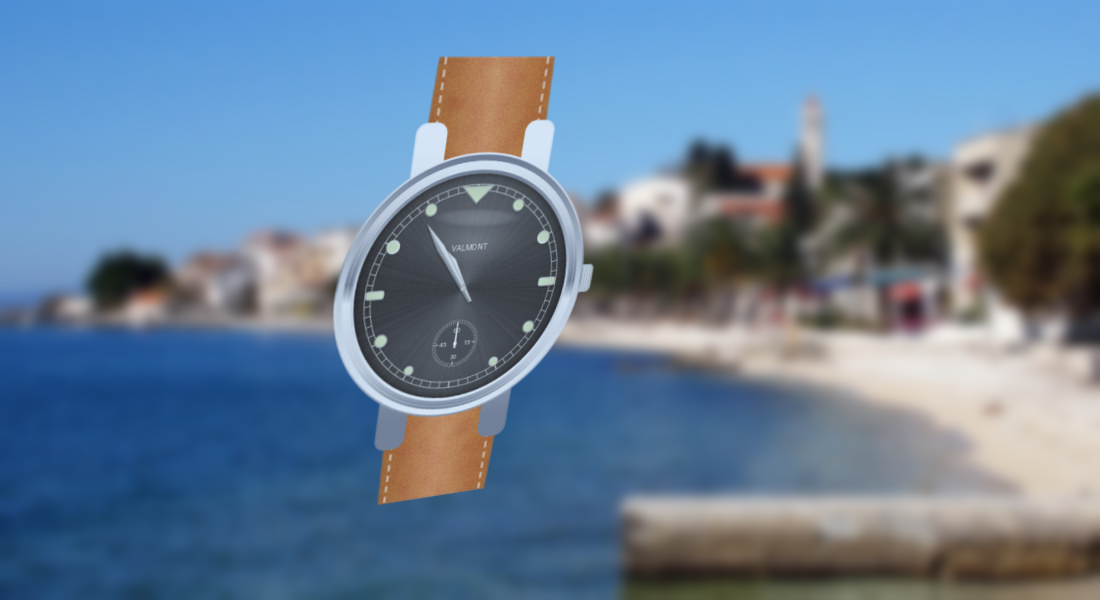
10.54
